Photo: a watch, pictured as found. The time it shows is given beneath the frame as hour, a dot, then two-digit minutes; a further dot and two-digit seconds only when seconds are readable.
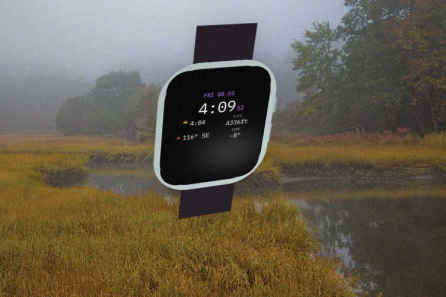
4.09
